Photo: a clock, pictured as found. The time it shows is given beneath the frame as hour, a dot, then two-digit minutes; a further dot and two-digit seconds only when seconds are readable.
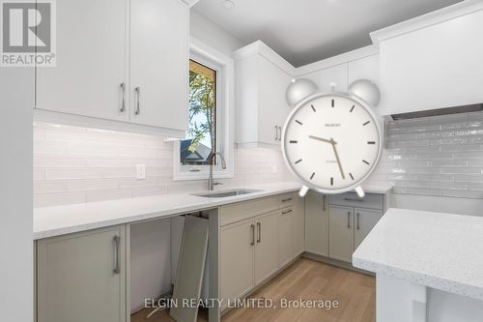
9.27
